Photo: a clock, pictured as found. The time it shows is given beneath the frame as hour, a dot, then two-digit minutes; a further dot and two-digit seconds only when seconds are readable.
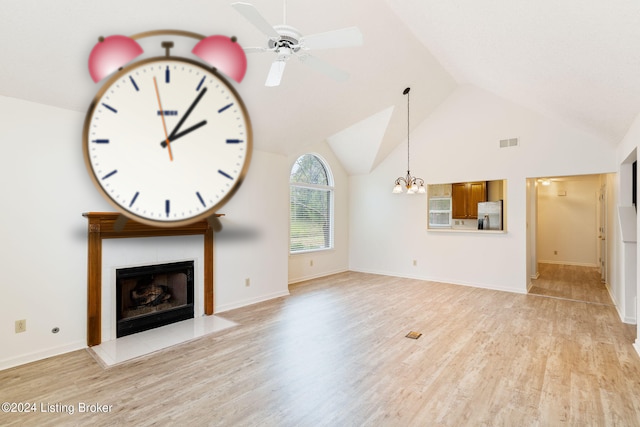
2.05.58
